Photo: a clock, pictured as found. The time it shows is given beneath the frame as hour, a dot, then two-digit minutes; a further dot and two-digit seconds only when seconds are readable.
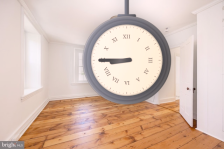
8.45
